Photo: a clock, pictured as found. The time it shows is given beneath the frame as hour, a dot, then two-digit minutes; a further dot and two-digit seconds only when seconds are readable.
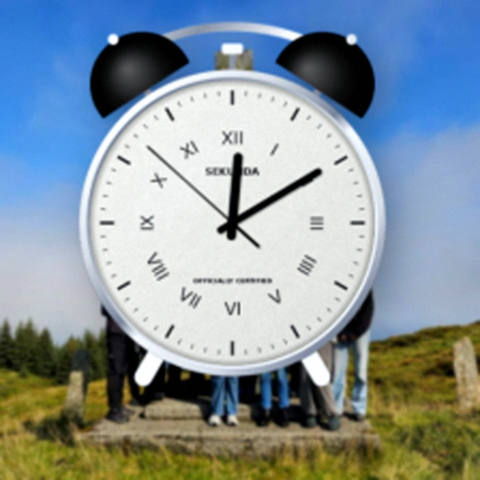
12.09.52
